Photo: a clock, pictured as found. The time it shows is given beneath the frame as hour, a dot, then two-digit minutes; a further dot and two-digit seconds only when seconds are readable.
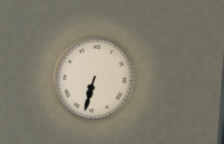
6.32
